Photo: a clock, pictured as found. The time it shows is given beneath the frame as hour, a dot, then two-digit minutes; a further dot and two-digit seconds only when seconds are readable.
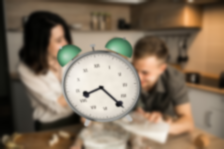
8.24
